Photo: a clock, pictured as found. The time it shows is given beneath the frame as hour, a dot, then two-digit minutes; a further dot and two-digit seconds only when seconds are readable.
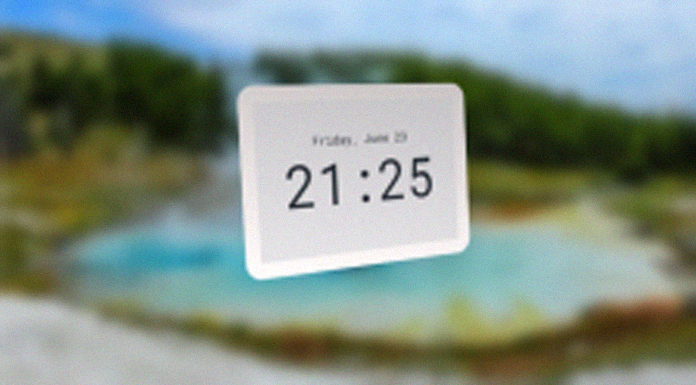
21.25
